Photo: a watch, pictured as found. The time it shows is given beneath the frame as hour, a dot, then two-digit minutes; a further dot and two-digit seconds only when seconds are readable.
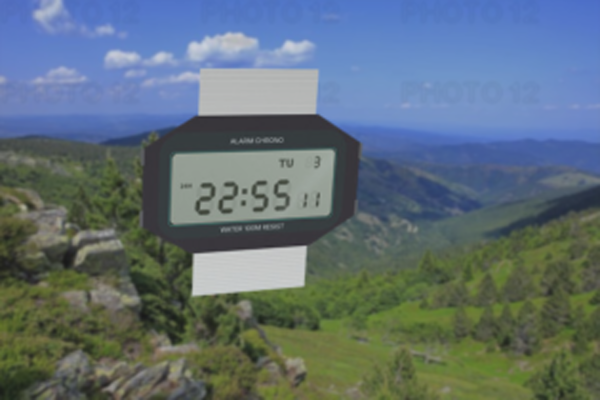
22.55.11
